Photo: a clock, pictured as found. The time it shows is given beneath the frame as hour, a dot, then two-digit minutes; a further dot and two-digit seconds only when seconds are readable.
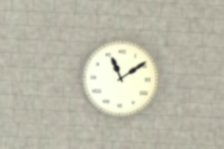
11.09
